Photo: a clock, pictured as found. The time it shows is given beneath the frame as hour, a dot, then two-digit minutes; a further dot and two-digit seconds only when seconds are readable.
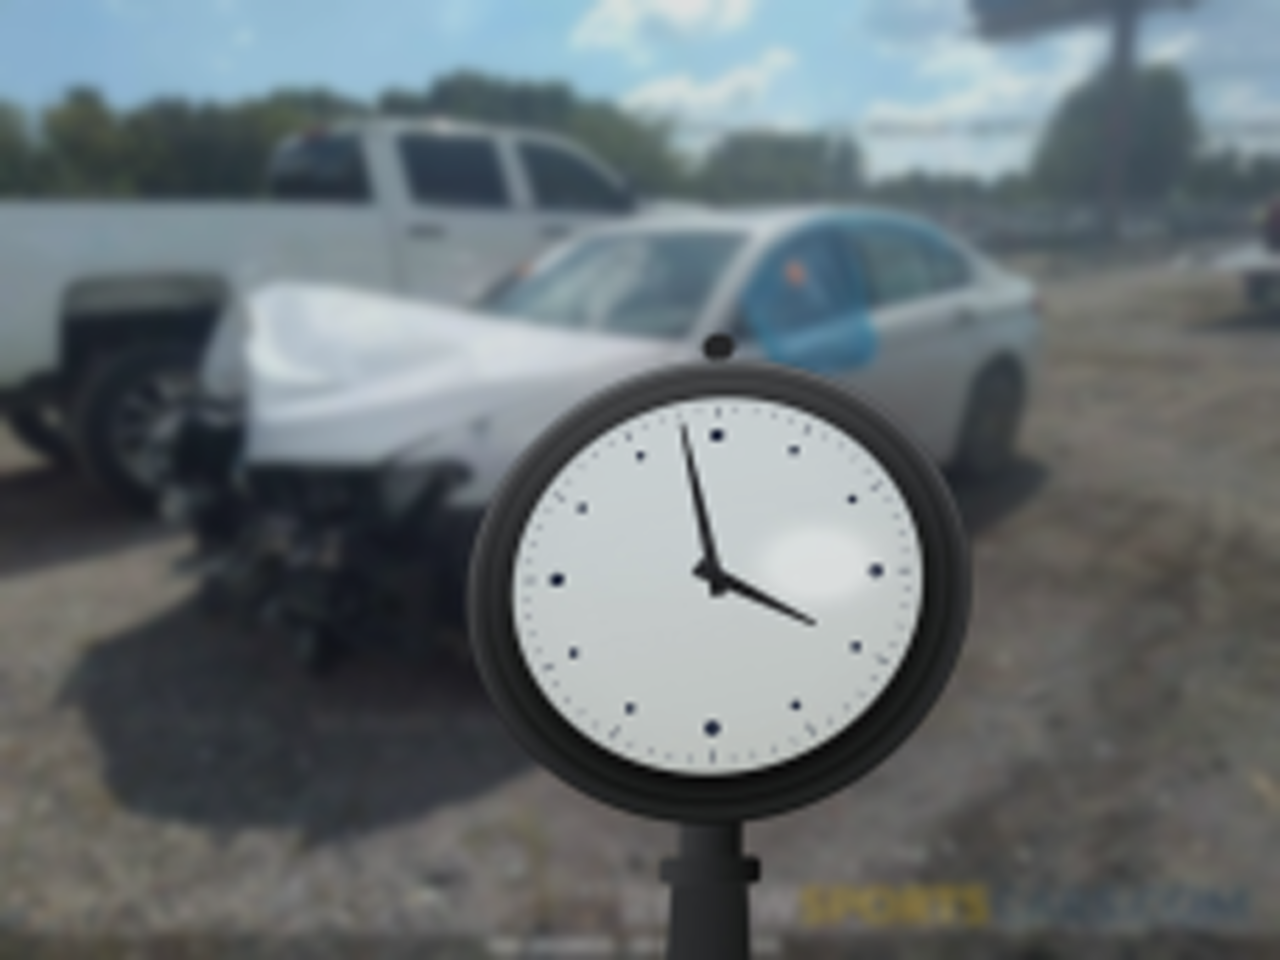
3.58
